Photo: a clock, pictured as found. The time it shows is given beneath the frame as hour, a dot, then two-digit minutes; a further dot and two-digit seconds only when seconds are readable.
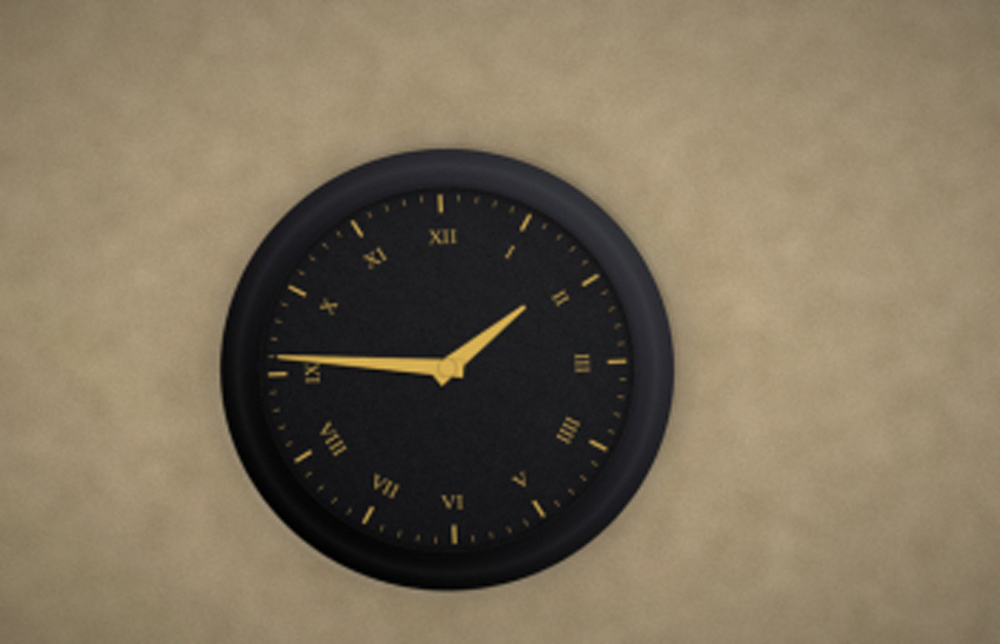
1.46
